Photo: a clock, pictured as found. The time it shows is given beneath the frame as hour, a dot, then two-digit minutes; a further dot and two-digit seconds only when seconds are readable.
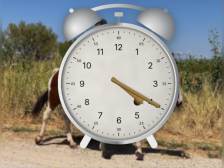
4.20
